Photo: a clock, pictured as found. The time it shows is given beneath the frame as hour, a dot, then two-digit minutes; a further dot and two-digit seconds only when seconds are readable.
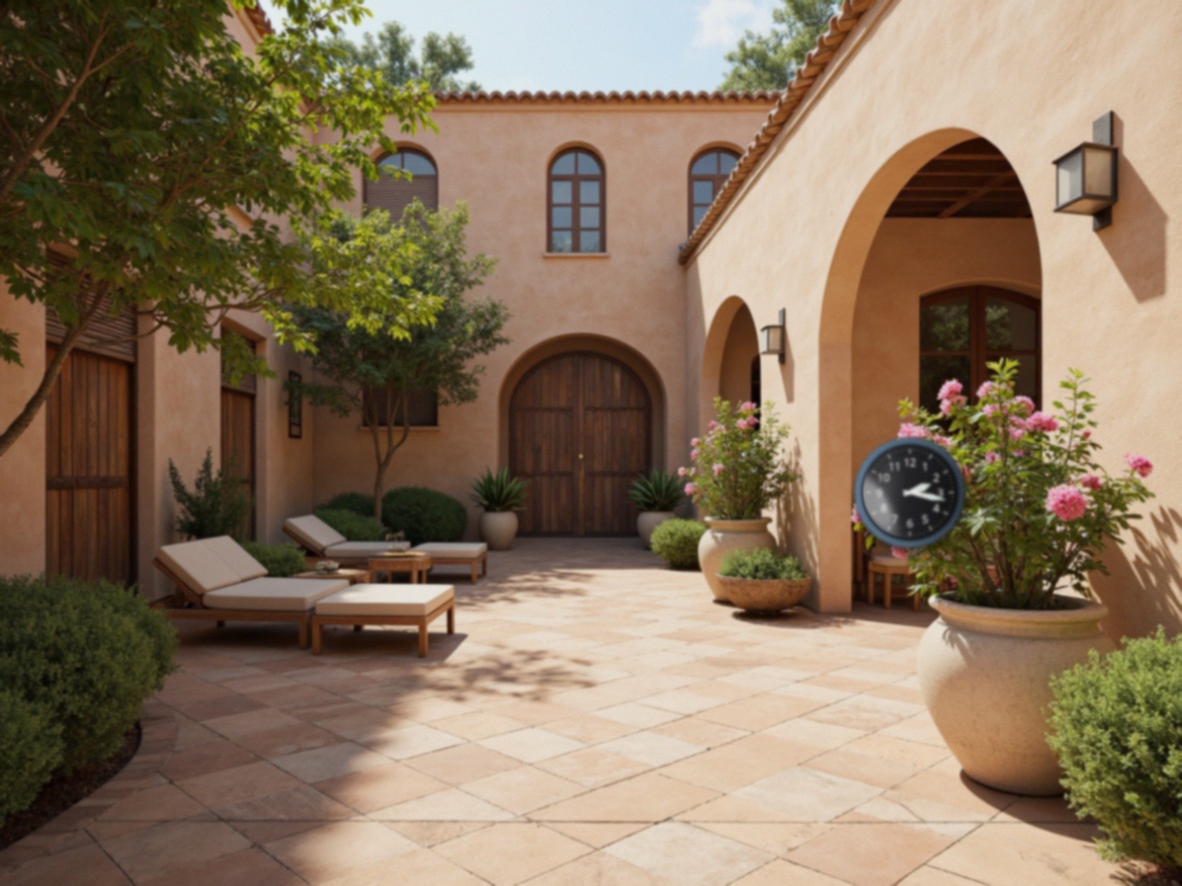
2.17
